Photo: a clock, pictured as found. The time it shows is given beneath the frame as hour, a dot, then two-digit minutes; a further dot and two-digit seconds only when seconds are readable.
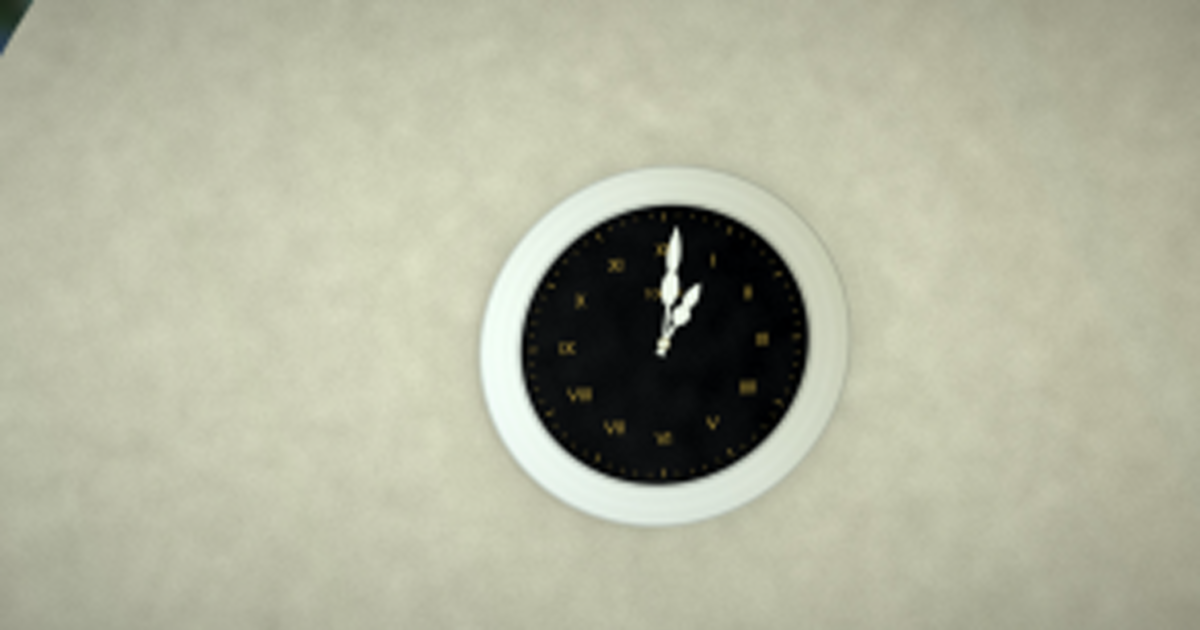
1.01
